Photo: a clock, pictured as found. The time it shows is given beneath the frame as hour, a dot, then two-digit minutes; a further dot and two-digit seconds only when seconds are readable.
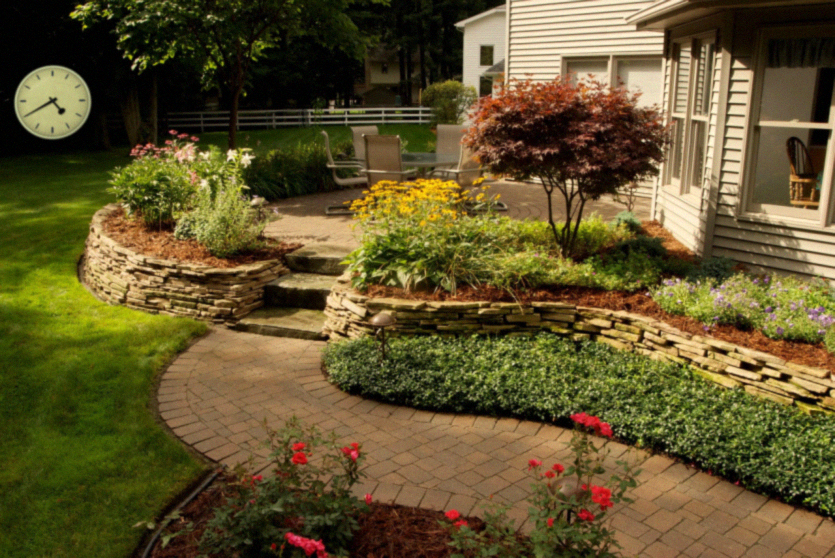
4.40
